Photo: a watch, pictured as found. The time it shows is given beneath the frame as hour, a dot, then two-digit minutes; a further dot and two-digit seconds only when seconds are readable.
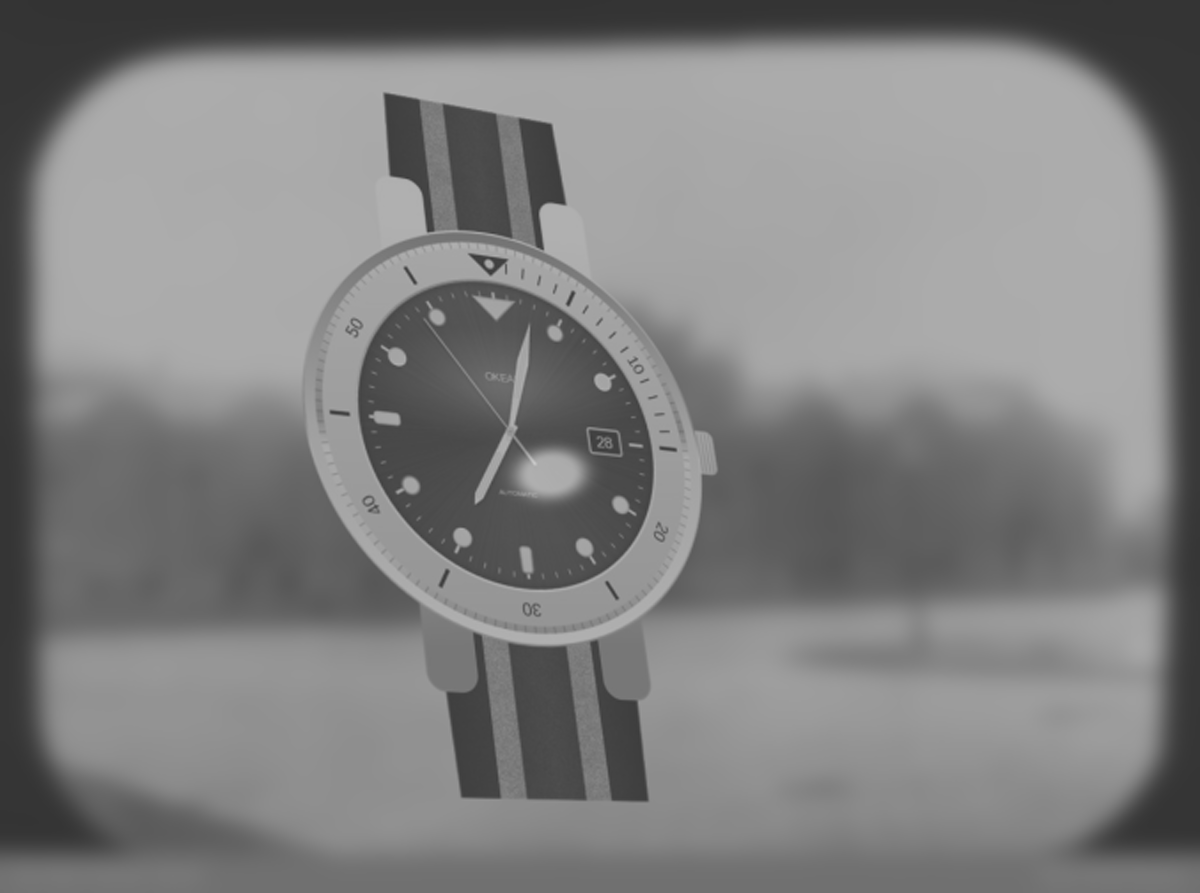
7.02.54
